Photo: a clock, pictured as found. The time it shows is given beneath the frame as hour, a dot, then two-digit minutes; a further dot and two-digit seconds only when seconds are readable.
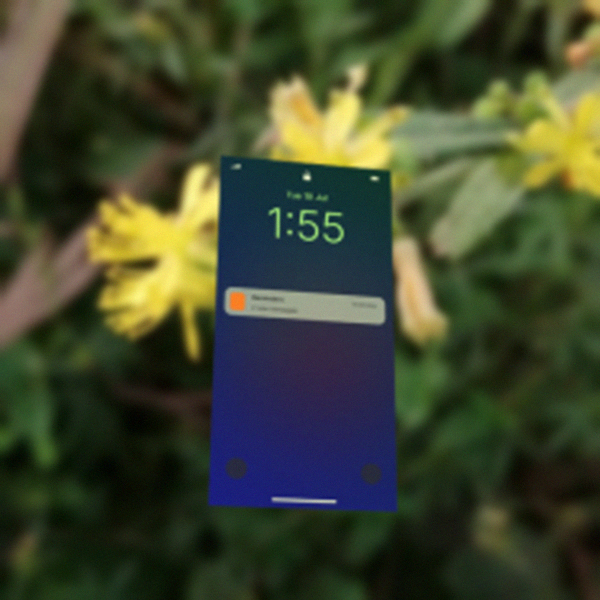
1.55
